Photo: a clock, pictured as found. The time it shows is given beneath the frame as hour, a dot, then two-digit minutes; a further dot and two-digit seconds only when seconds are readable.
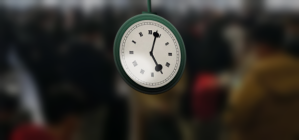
5.03
